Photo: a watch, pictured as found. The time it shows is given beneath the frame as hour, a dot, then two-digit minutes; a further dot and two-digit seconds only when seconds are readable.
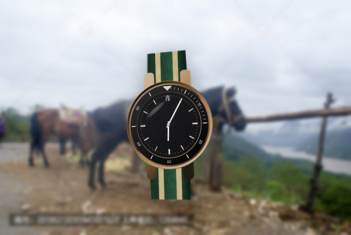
6.05
